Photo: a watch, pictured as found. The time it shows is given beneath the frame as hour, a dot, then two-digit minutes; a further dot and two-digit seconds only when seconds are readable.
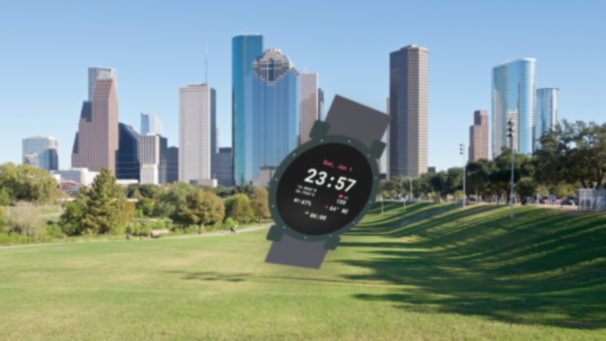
23.57
